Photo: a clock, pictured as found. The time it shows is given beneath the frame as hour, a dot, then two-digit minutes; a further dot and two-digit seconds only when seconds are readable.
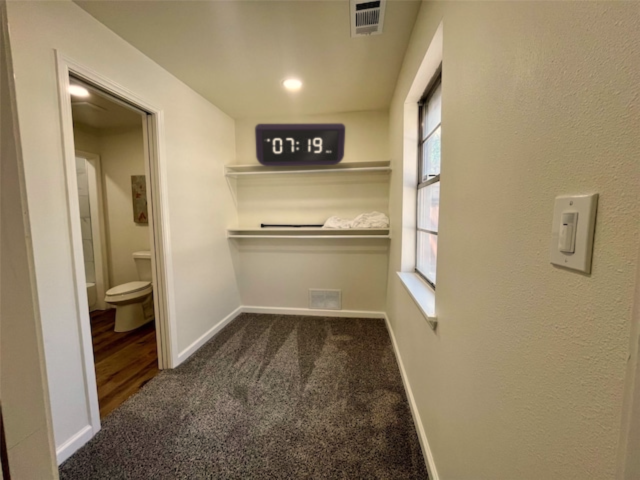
7.19
